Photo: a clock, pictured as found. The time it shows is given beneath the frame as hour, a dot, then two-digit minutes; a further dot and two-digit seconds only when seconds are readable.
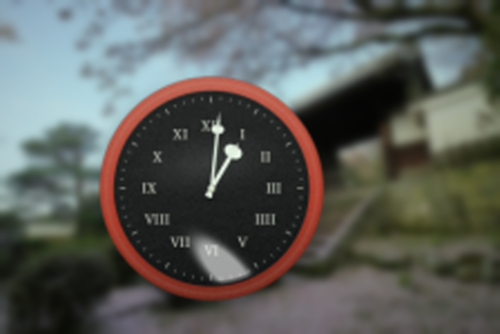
1.01
